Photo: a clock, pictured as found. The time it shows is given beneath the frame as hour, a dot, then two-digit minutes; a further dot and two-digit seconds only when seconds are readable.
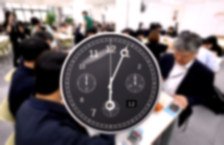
6.04
